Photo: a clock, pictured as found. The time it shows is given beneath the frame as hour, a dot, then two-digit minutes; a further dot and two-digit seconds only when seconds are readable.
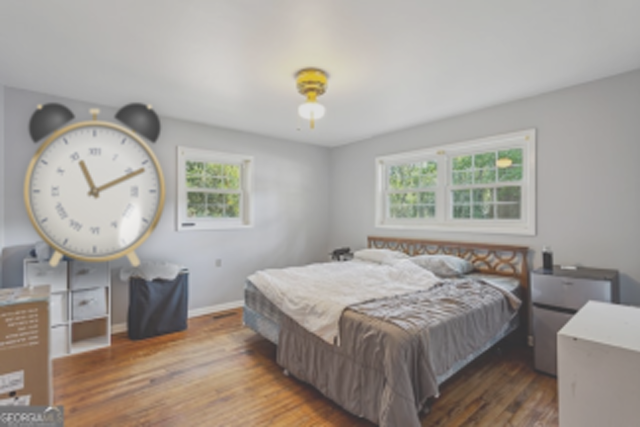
11.11
